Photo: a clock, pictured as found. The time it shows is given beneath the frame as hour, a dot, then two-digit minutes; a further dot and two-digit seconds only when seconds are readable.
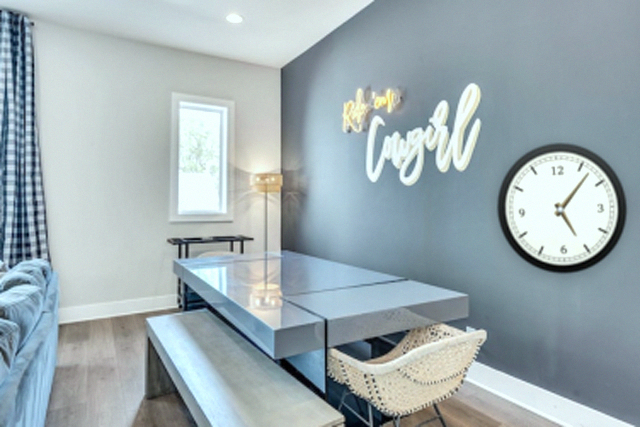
5.07
